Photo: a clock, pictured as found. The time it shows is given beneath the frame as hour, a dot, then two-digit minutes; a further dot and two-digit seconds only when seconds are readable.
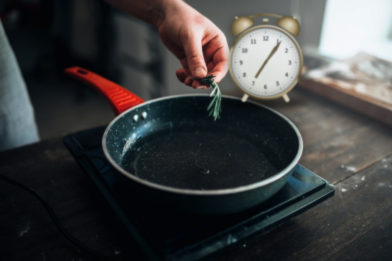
7.06
